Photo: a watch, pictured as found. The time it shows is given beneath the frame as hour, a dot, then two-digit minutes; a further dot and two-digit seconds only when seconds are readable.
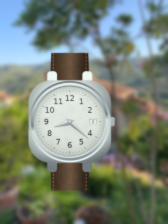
8.22
